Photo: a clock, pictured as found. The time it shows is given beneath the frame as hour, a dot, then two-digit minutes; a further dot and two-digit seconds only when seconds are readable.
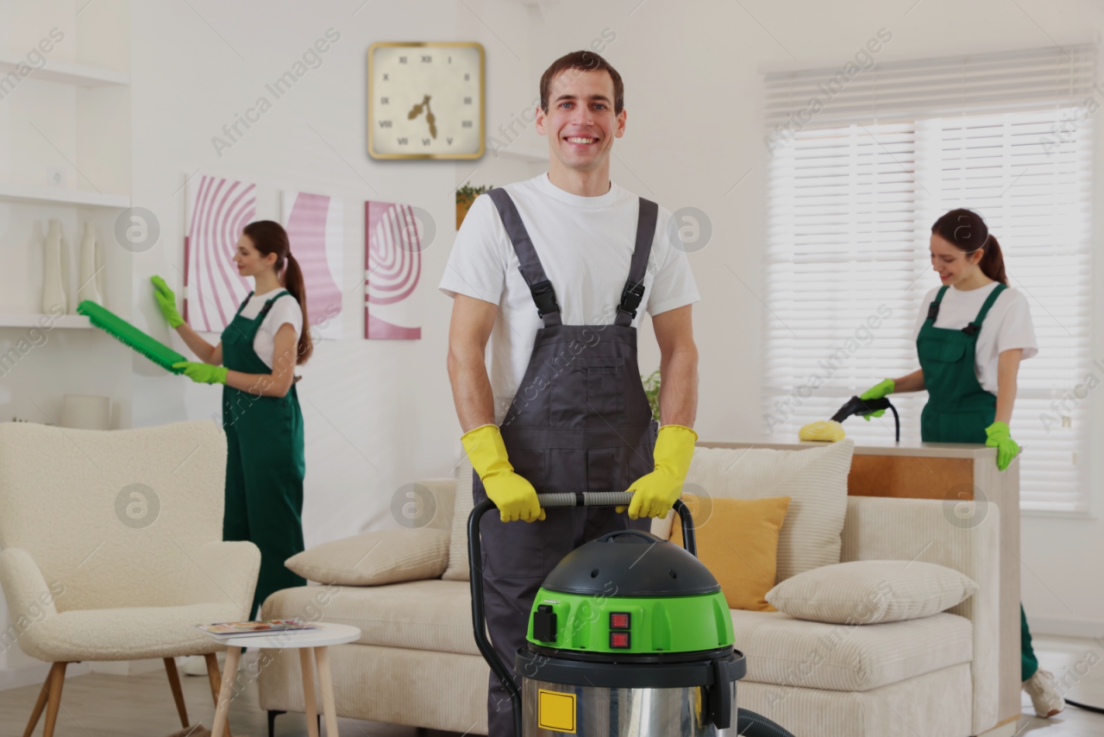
7.28
